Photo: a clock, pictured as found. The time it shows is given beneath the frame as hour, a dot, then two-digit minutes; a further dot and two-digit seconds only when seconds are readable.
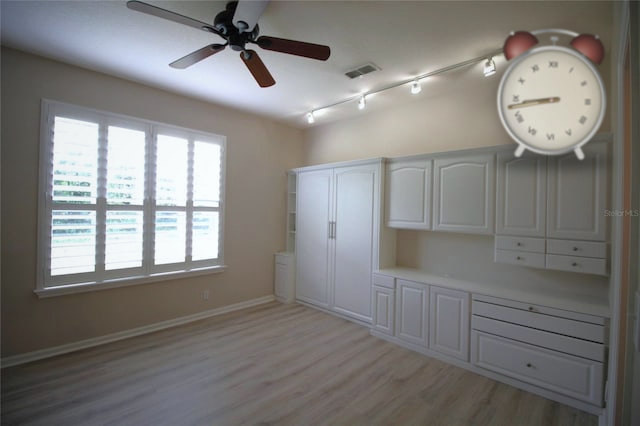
8.43
